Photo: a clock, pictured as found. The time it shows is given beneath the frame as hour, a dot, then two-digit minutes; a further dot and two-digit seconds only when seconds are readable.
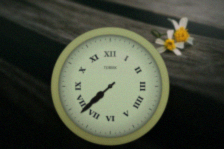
7.38
